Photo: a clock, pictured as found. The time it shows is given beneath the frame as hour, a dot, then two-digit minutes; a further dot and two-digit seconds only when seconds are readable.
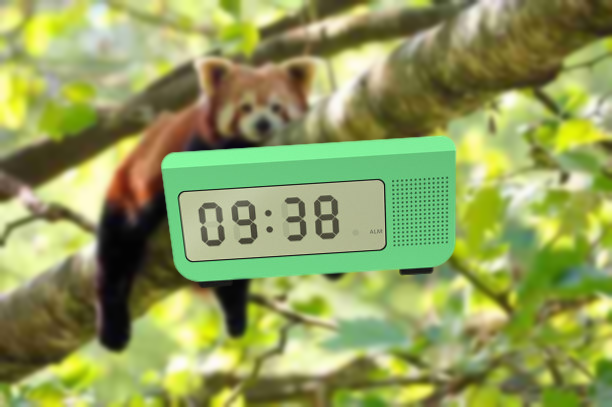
9.38
